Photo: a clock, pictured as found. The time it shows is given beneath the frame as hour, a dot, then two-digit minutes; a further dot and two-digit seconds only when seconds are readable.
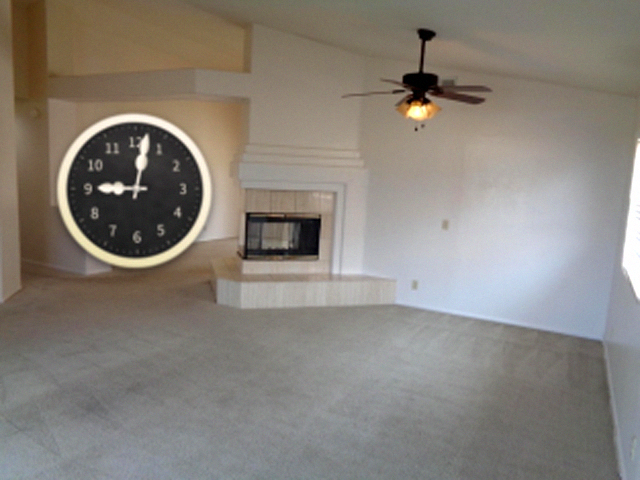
9.02
